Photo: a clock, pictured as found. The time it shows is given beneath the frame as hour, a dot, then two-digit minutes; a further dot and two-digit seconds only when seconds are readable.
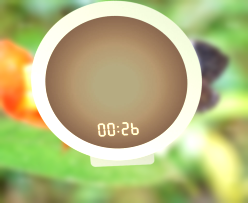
0.26
